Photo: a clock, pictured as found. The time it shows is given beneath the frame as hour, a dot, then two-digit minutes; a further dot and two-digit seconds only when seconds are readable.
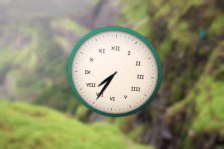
7.35
